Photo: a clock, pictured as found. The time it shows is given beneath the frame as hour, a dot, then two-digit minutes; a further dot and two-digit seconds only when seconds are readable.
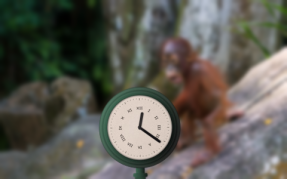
12.21
